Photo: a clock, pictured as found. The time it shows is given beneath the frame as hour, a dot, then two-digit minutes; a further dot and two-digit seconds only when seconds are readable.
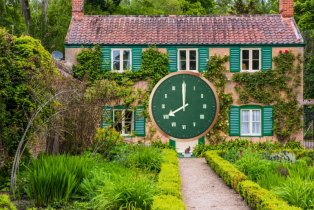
8.00
